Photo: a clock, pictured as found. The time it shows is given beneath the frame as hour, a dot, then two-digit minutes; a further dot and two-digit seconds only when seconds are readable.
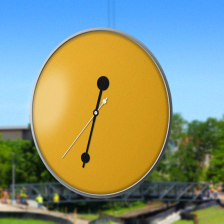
12.32.37
